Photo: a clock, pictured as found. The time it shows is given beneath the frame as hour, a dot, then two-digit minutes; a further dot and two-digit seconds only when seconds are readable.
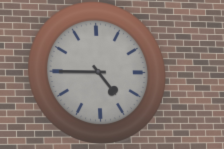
4.45
